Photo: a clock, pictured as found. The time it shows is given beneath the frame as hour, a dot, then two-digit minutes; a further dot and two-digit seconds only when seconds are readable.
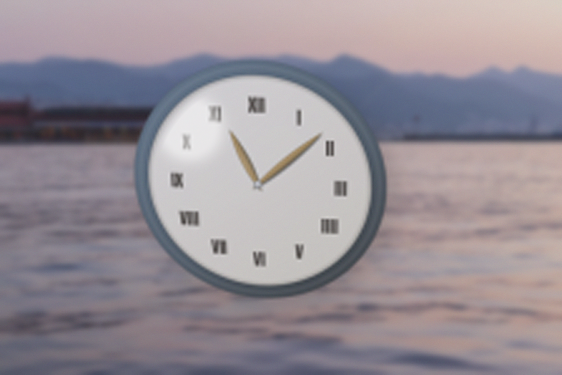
11.08
